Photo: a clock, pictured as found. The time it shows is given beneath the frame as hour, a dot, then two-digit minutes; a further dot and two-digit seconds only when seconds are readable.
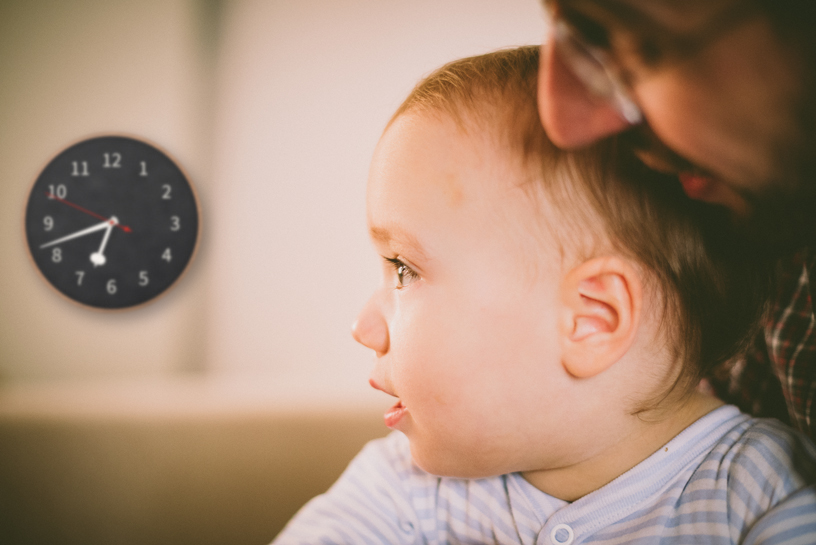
6.41.49
